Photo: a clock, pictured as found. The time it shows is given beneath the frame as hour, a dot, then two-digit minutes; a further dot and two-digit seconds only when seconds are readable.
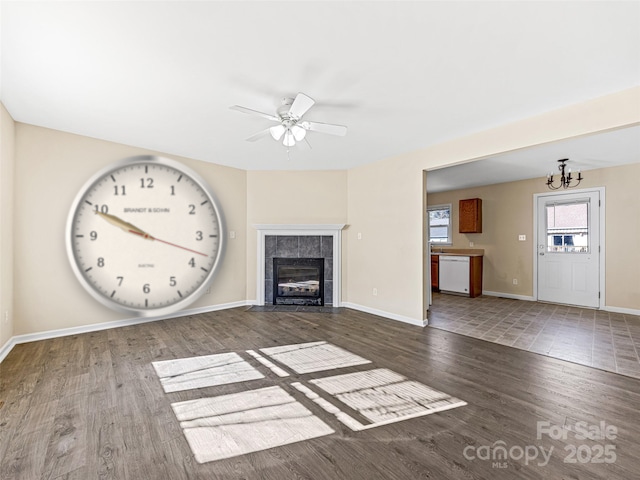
9.49.18
